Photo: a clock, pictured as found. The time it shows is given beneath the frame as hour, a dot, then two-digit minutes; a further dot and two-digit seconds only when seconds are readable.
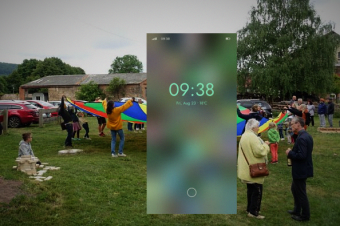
9.38
